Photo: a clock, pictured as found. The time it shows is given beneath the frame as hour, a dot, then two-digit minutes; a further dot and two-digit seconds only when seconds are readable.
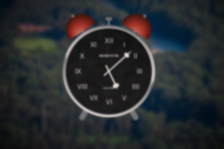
5.08
